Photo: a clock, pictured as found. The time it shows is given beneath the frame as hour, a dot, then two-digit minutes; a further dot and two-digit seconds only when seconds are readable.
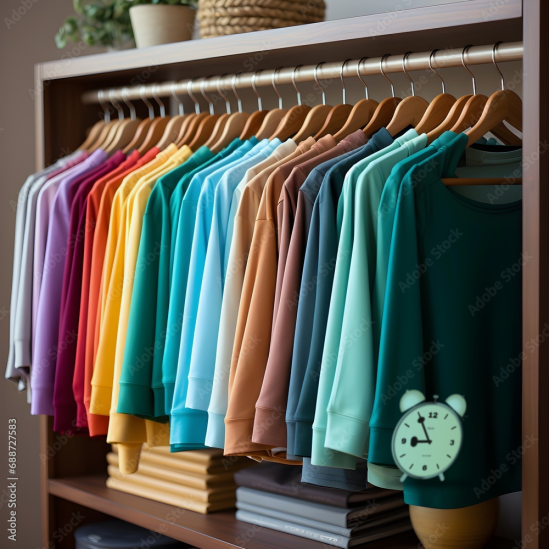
8.55
